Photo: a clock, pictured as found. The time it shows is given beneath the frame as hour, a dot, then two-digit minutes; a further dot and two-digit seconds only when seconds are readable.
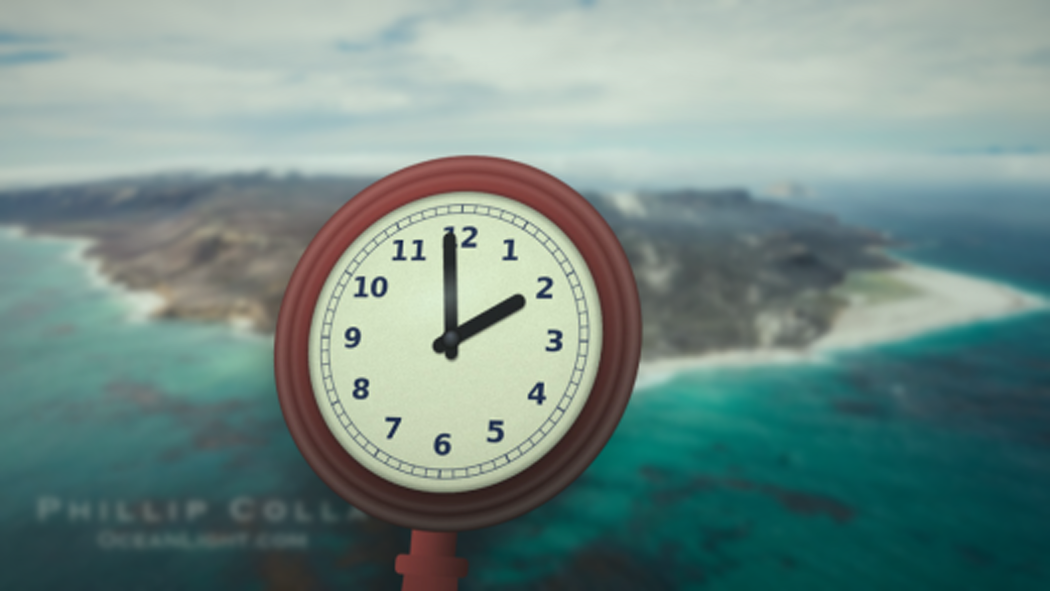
1.59
